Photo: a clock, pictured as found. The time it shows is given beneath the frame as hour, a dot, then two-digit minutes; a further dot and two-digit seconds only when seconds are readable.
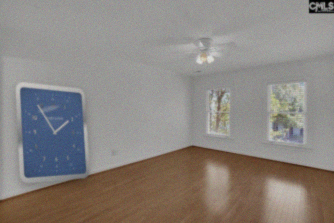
1.54
